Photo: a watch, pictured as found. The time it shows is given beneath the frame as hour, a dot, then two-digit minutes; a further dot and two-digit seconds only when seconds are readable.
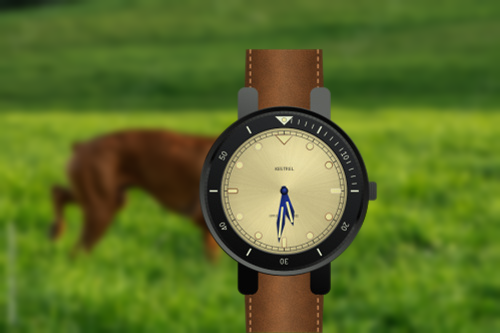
5.31
